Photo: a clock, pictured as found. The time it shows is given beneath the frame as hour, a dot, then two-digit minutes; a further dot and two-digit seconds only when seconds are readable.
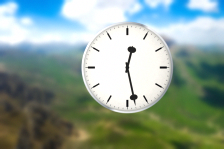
12.28
